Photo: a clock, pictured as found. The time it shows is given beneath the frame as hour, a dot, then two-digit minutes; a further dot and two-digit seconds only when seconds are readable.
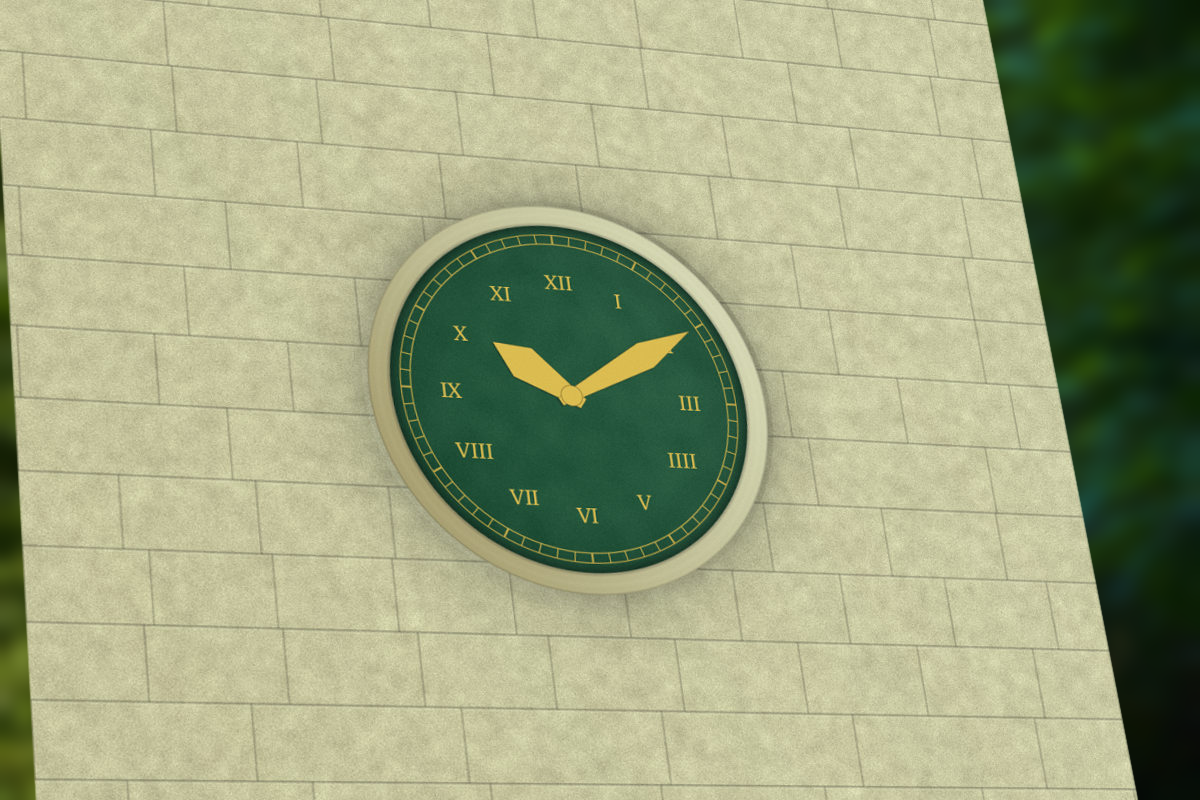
10.10
